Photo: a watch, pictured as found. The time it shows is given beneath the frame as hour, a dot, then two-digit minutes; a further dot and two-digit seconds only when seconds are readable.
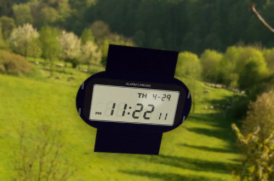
11.22.11
